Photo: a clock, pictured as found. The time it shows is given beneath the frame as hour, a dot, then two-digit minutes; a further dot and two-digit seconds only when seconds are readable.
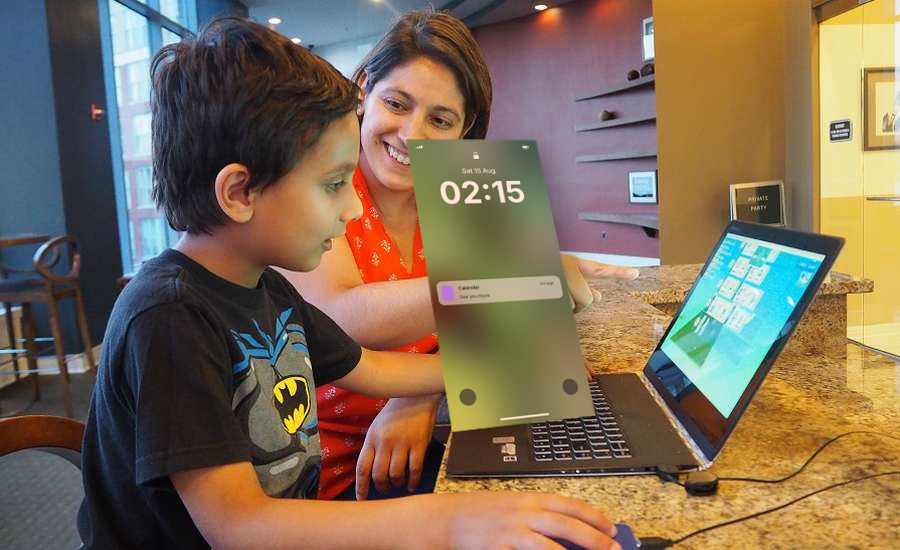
2.15
